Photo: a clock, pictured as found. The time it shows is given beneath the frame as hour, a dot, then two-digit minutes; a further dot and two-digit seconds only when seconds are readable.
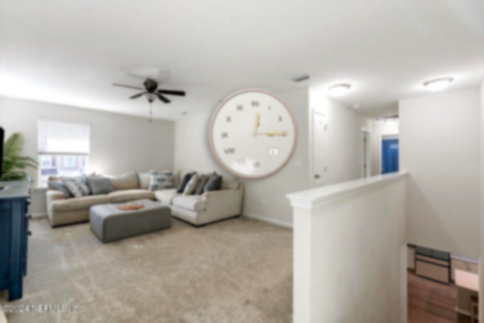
12.15
